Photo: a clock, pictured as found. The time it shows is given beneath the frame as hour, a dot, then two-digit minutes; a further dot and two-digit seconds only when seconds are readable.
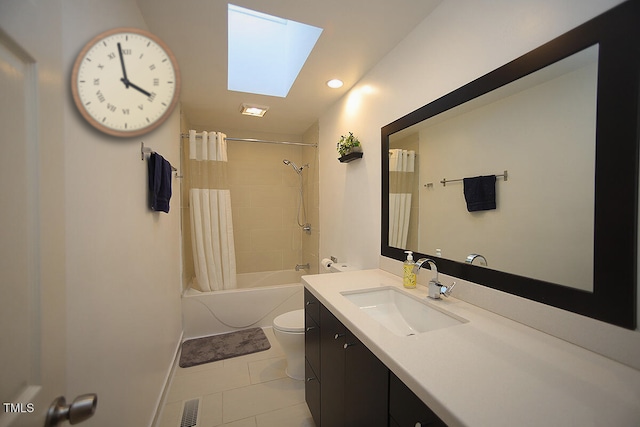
3.58
